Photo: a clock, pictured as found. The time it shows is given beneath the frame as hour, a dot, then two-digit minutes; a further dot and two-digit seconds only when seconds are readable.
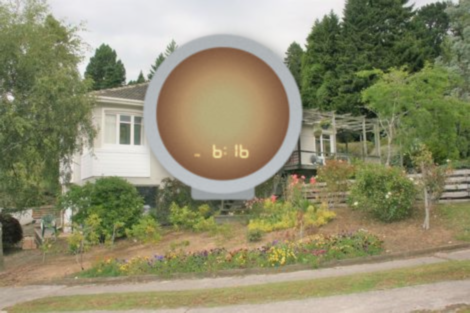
6.16
